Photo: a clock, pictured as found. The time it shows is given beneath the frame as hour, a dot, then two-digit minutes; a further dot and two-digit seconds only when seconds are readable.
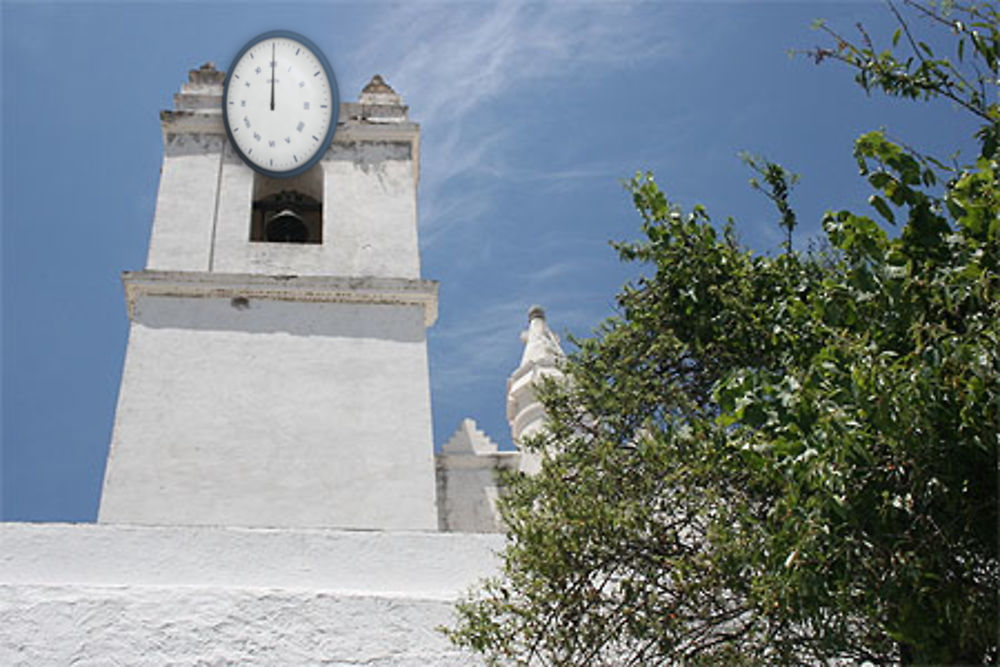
12.00
